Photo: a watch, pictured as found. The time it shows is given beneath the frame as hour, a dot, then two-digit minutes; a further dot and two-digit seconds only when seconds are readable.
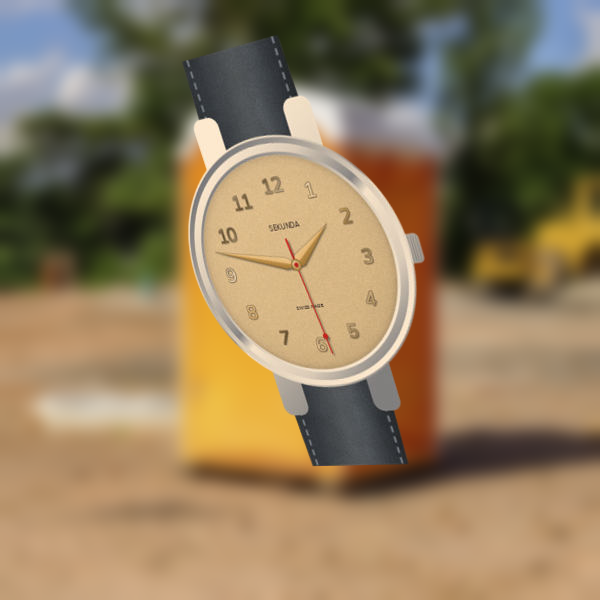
1.47.29
